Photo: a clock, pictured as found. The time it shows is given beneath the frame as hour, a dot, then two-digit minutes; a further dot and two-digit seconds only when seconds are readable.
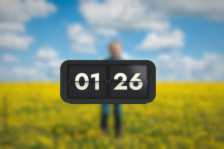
1.26
